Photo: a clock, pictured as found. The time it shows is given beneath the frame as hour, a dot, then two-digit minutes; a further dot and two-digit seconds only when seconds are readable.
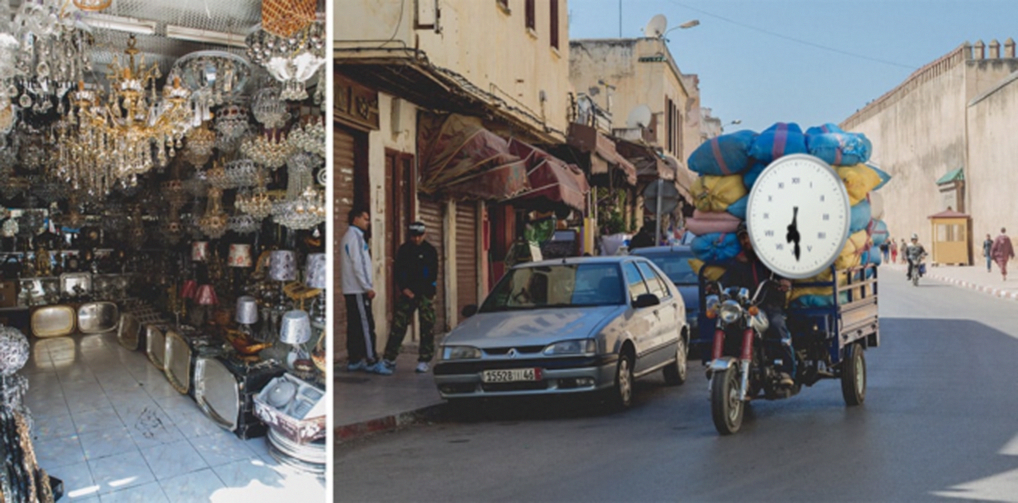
6.29
